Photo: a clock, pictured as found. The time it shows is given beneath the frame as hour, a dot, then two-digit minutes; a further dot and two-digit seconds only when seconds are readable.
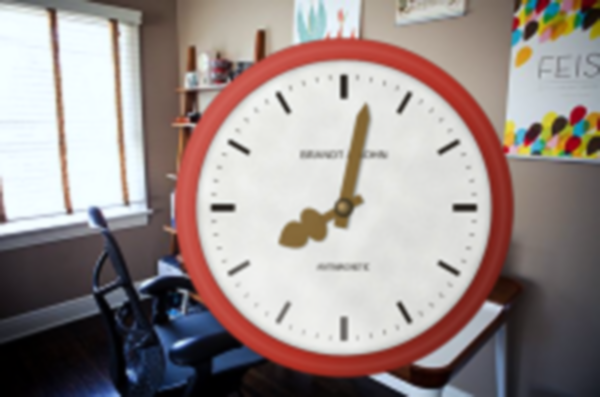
8.02
